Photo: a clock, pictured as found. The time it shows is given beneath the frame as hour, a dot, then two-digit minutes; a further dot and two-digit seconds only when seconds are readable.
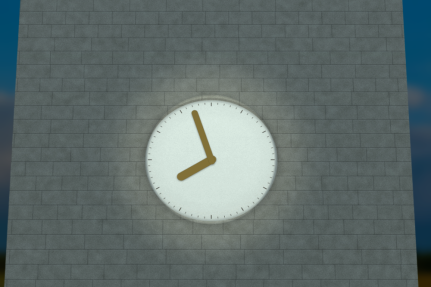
7.57
